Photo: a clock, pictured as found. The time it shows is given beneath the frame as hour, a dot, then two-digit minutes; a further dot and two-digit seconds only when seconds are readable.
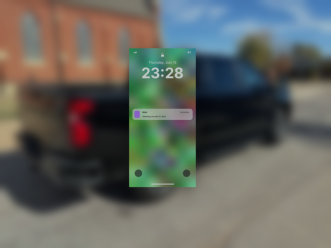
23.28
